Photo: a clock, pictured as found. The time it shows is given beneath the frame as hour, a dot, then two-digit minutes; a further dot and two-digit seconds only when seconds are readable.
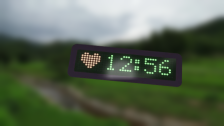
12.56
